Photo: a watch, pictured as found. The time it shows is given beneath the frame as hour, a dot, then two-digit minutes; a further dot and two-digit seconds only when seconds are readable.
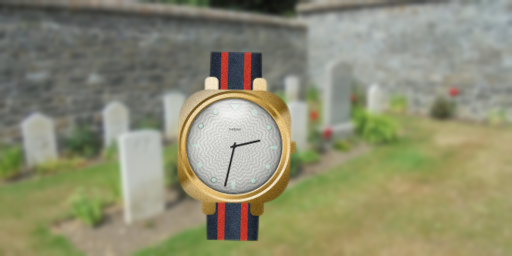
2.32
